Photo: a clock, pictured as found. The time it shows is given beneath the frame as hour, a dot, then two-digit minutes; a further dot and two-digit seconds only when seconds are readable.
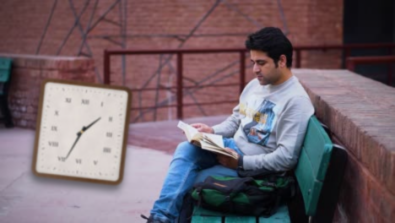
1.34
